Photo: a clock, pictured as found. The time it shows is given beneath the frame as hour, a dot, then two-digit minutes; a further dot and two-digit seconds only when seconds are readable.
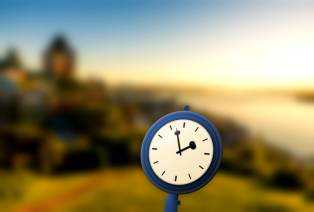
1.57
